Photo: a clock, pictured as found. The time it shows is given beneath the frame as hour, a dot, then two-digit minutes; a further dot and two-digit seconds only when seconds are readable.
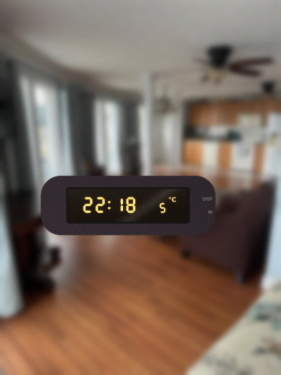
22.18
